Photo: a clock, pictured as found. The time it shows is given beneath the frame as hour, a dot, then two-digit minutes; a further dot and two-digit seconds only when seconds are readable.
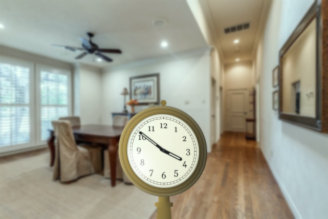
3.51
